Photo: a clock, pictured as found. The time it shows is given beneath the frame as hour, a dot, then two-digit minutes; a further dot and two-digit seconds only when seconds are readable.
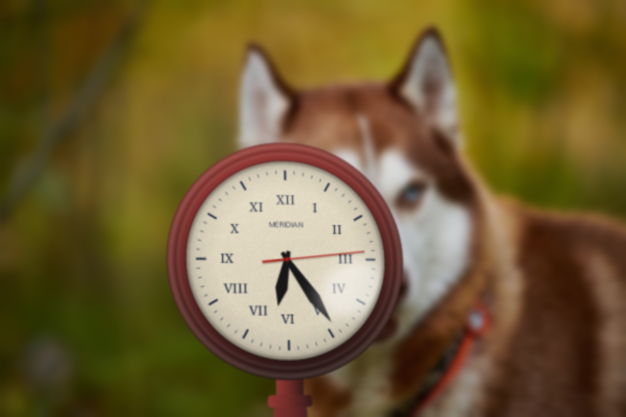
6.24.14
